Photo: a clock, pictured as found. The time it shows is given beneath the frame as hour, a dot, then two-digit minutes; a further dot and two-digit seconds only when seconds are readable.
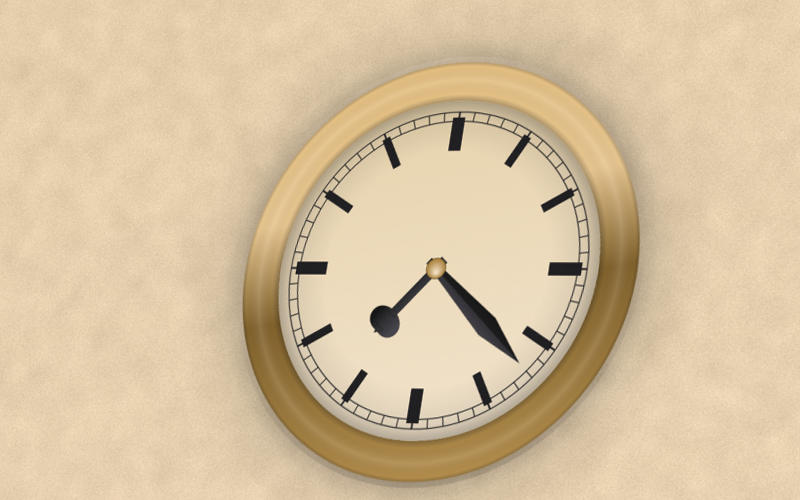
7.22
